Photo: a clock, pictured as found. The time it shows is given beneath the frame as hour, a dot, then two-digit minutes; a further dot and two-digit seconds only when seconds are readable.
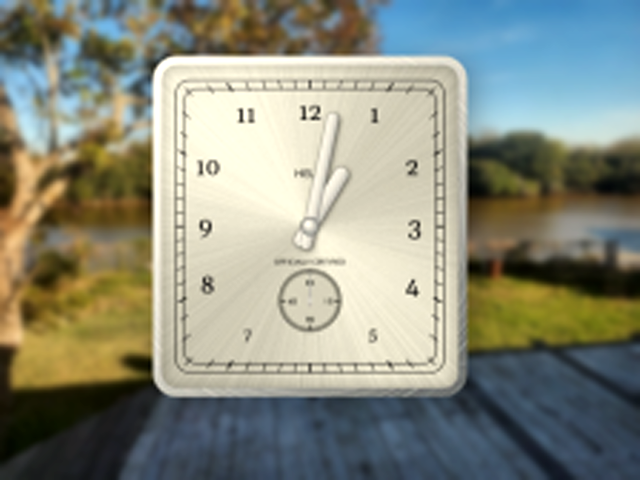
1.02
